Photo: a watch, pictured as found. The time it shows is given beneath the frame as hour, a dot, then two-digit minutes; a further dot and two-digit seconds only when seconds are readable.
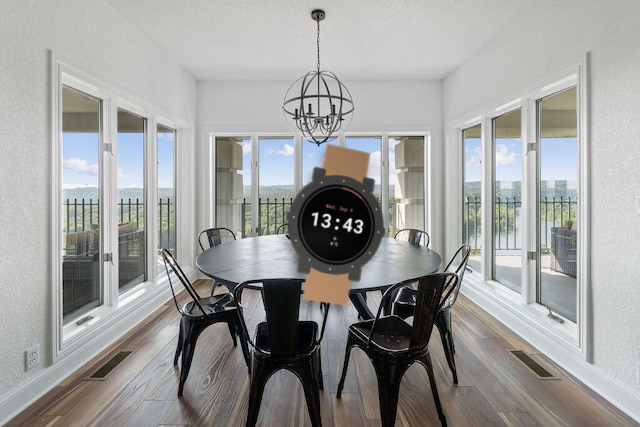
13.43
